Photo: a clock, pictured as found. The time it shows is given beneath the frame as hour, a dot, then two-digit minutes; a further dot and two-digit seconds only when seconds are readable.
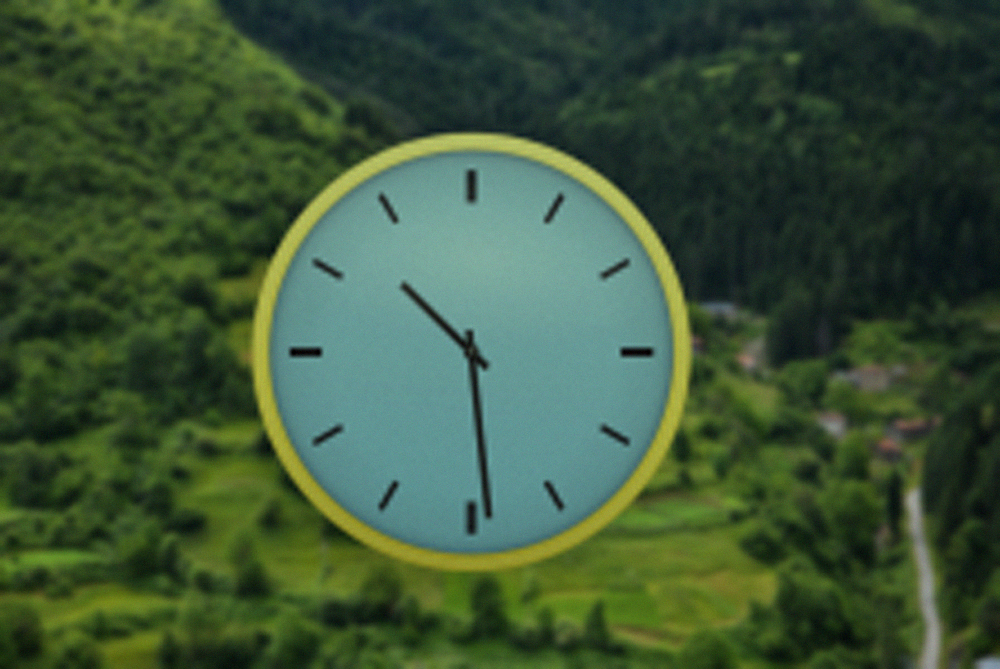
10.29
